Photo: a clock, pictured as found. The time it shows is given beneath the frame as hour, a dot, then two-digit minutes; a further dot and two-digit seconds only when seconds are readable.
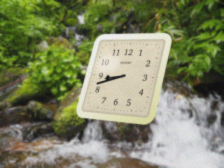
8.42
